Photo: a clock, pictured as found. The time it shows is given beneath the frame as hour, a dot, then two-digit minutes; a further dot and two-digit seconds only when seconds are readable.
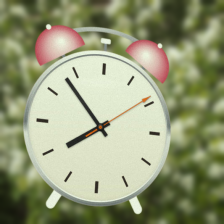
7.53.09
